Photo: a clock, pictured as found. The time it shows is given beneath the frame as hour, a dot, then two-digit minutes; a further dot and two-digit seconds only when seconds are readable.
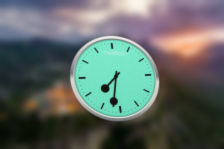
7.32
